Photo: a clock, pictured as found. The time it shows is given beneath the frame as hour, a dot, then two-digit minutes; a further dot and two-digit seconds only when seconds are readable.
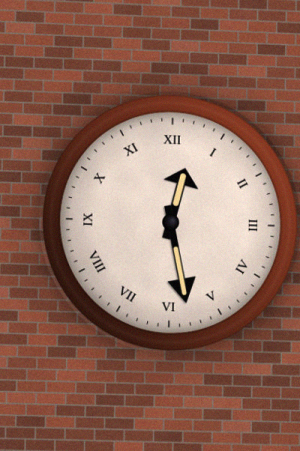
12.28
